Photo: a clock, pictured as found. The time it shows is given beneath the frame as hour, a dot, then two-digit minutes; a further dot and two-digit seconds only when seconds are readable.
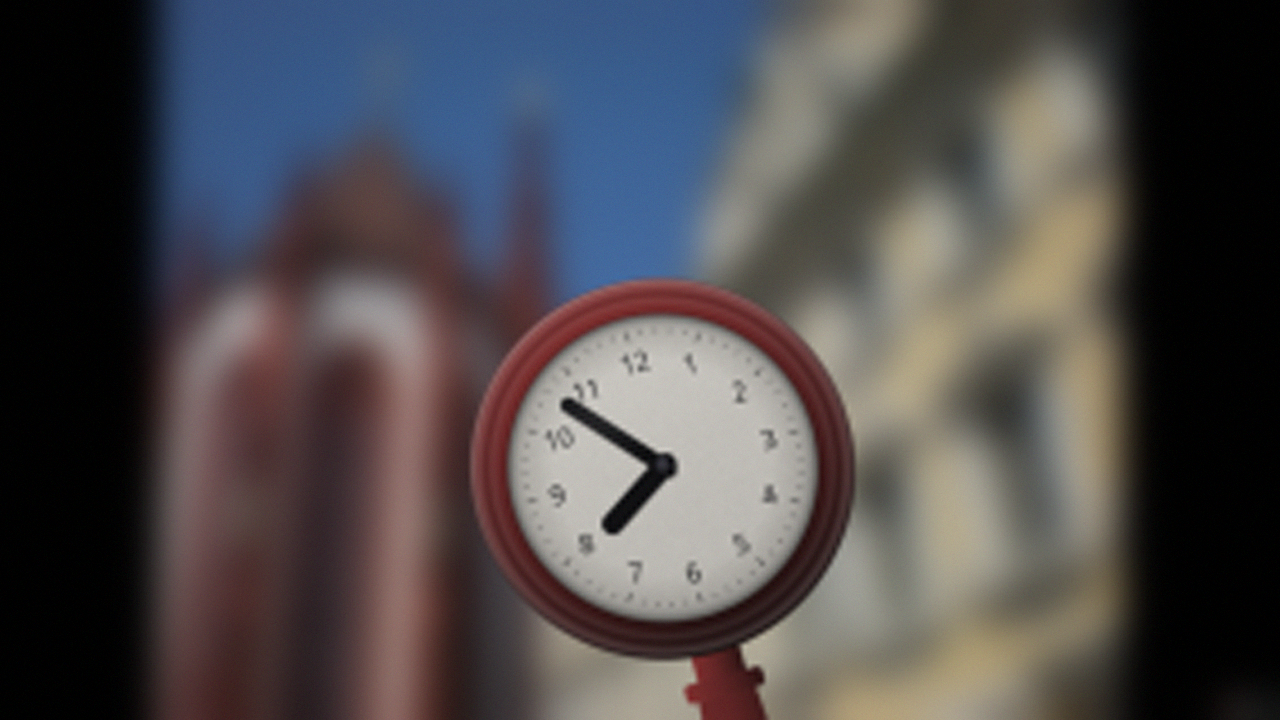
7.53
